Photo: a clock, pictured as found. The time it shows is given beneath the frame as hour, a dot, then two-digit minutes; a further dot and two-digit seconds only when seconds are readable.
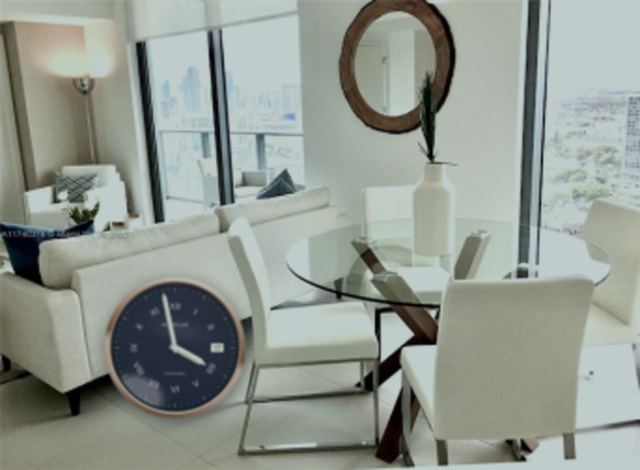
3.58
